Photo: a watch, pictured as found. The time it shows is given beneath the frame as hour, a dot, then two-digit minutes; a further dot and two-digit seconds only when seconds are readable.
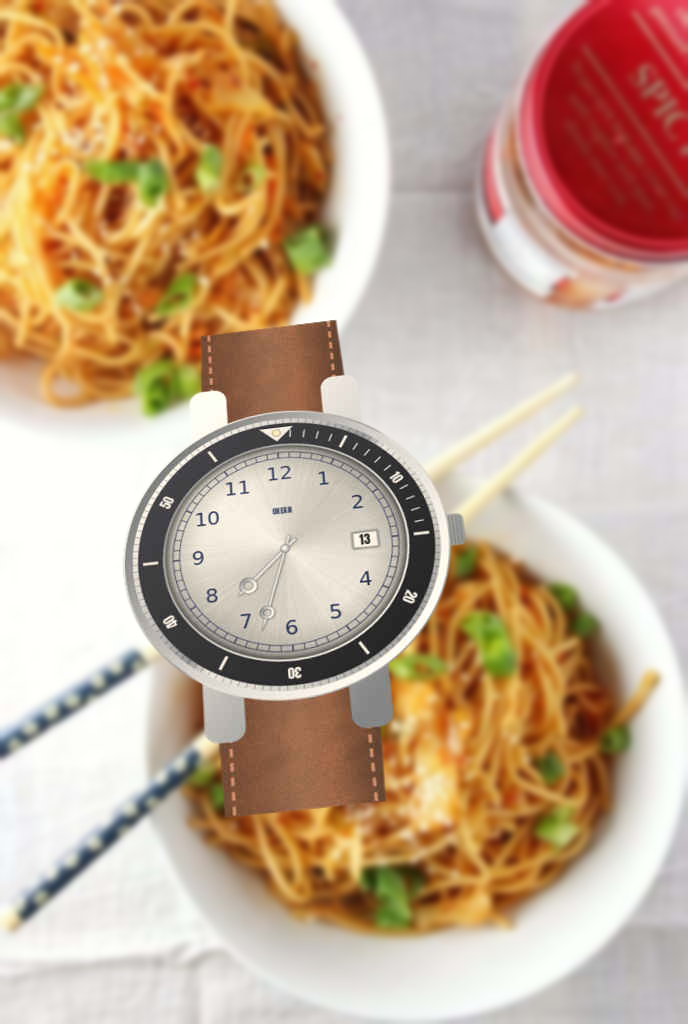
7.33
